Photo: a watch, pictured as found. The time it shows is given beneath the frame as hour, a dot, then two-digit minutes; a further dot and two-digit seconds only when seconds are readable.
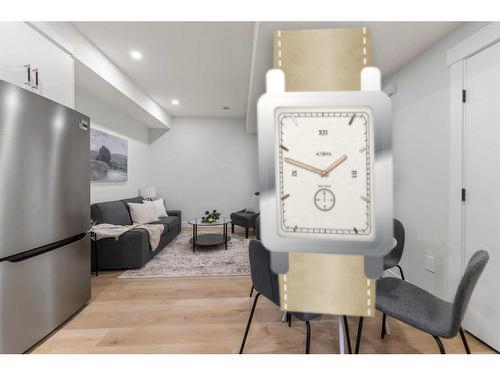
1.48
